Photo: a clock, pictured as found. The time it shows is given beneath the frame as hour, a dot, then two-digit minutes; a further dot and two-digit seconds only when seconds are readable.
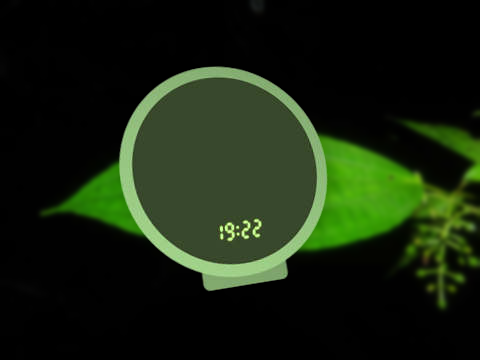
19.22
